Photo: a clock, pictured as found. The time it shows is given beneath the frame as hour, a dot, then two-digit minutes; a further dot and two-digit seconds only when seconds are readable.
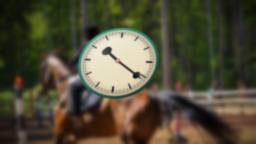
10.21
